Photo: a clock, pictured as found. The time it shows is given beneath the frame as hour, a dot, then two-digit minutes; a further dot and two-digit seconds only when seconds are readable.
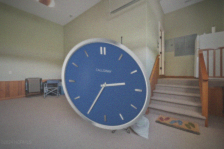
2.35
